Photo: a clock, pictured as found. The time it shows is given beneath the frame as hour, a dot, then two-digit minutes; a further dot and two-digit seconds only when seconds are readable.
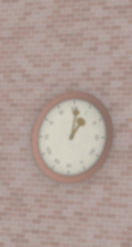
1.01
